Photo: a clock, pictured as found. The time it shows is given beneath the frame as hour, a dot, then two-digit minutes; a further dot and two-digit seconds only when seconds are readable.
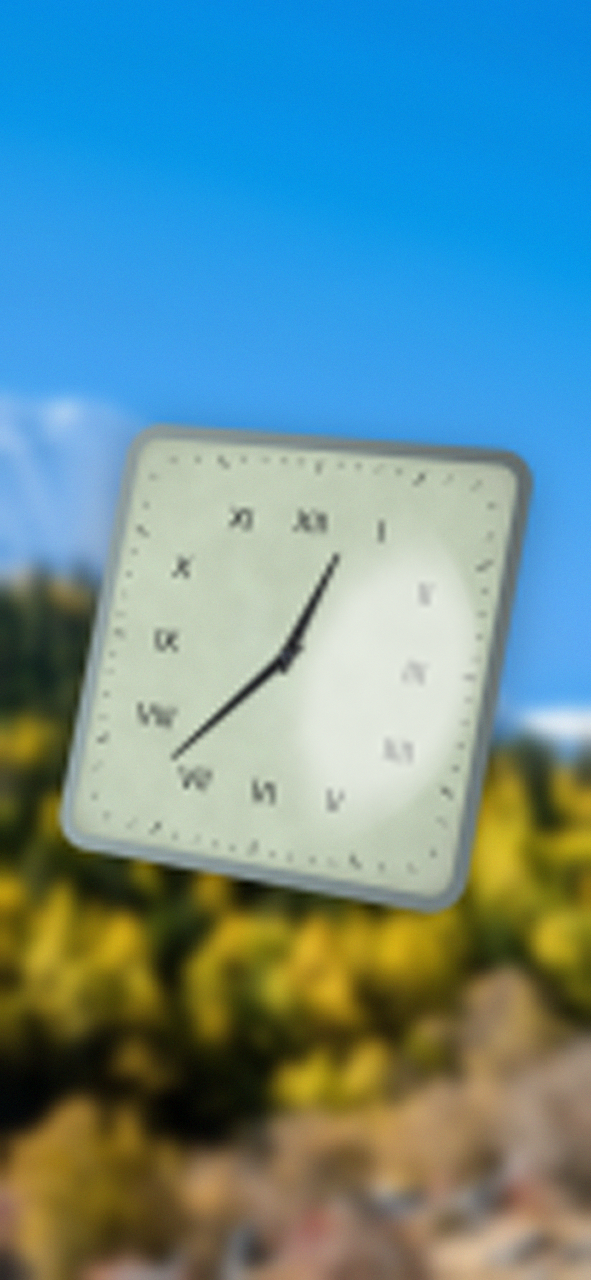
12.37
